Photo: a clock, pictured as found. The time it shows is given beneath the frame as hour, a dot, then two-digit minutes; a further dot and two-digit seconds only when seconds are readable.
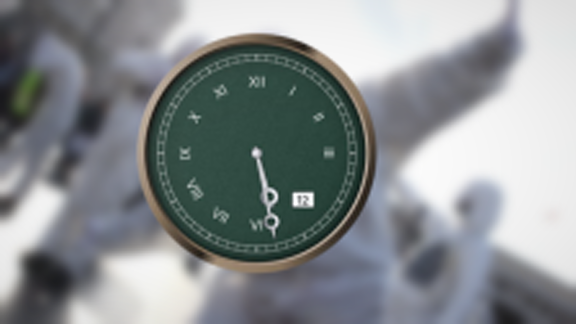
5.28
